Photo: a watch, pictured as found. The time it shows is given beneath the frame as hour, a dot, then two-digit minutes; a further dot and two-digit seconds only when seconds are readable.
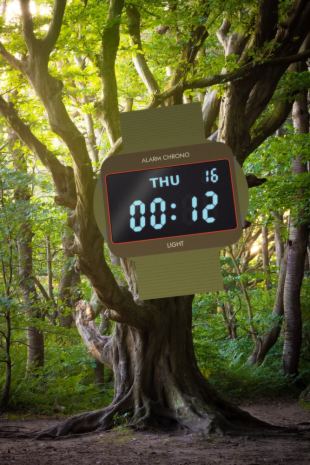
0.12
